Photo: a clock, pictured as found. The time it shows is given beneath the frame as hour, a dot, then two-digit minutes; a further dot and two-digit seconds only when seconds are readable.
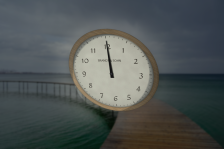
12.00
